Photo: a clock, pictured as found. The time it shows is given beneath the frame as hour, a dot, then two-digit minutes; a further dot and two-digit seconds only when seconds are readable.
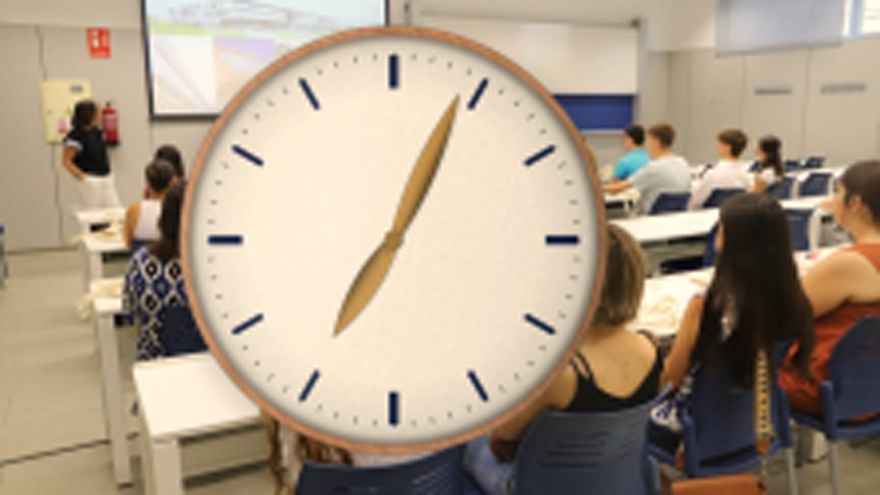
7.04
